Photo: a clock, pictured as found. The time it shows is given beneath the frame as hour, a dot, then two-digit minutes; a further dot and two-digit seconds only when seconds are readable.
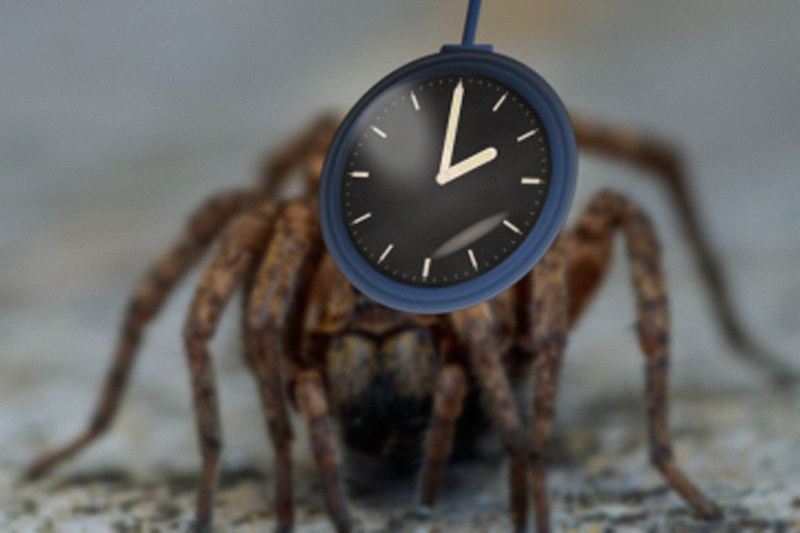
2.00
